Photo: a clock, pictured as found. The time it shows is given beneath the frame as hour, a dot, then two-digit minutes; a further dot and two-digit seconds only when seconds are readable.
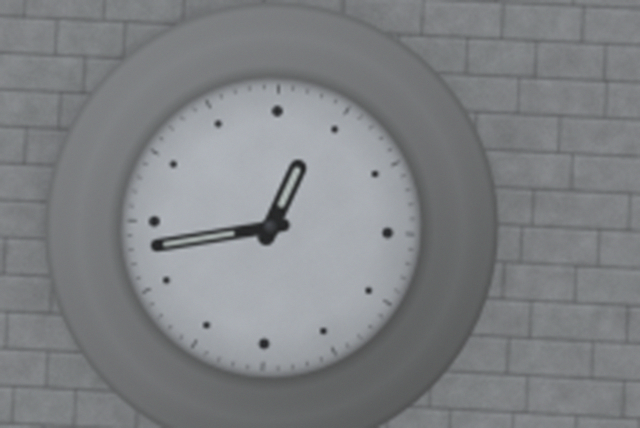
12.43
